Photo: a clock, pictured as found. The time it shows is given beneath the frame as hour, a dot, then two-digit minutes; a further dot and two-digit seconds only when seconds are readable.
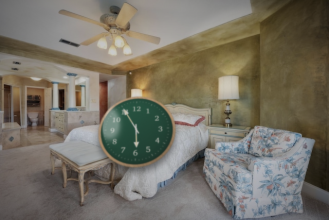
5.55
